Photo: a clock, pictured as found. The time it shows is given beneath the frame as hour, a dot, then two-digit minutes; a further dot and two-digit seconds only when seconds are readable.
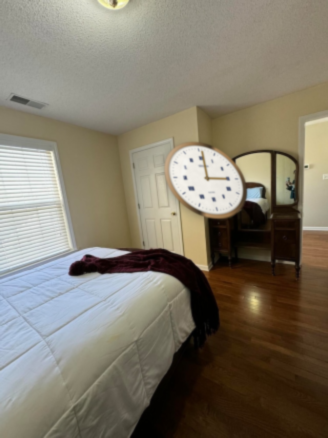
3.01
